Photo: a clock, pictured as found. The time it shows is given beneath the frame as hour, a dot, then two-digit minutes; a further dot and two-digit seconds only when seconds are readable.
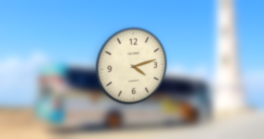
4.13
